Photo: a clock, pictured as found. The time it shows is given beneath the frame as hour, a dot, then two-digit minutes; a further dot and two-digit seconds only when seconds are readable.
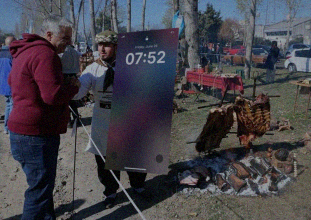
7.52
